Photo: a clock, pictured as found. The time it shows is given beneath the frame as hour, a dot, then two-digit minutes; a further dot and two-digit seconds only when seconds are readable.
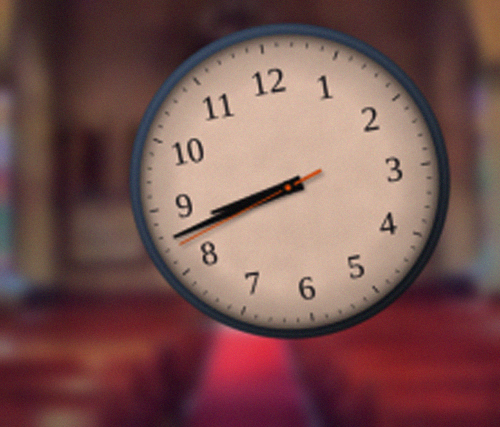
8.42.42
